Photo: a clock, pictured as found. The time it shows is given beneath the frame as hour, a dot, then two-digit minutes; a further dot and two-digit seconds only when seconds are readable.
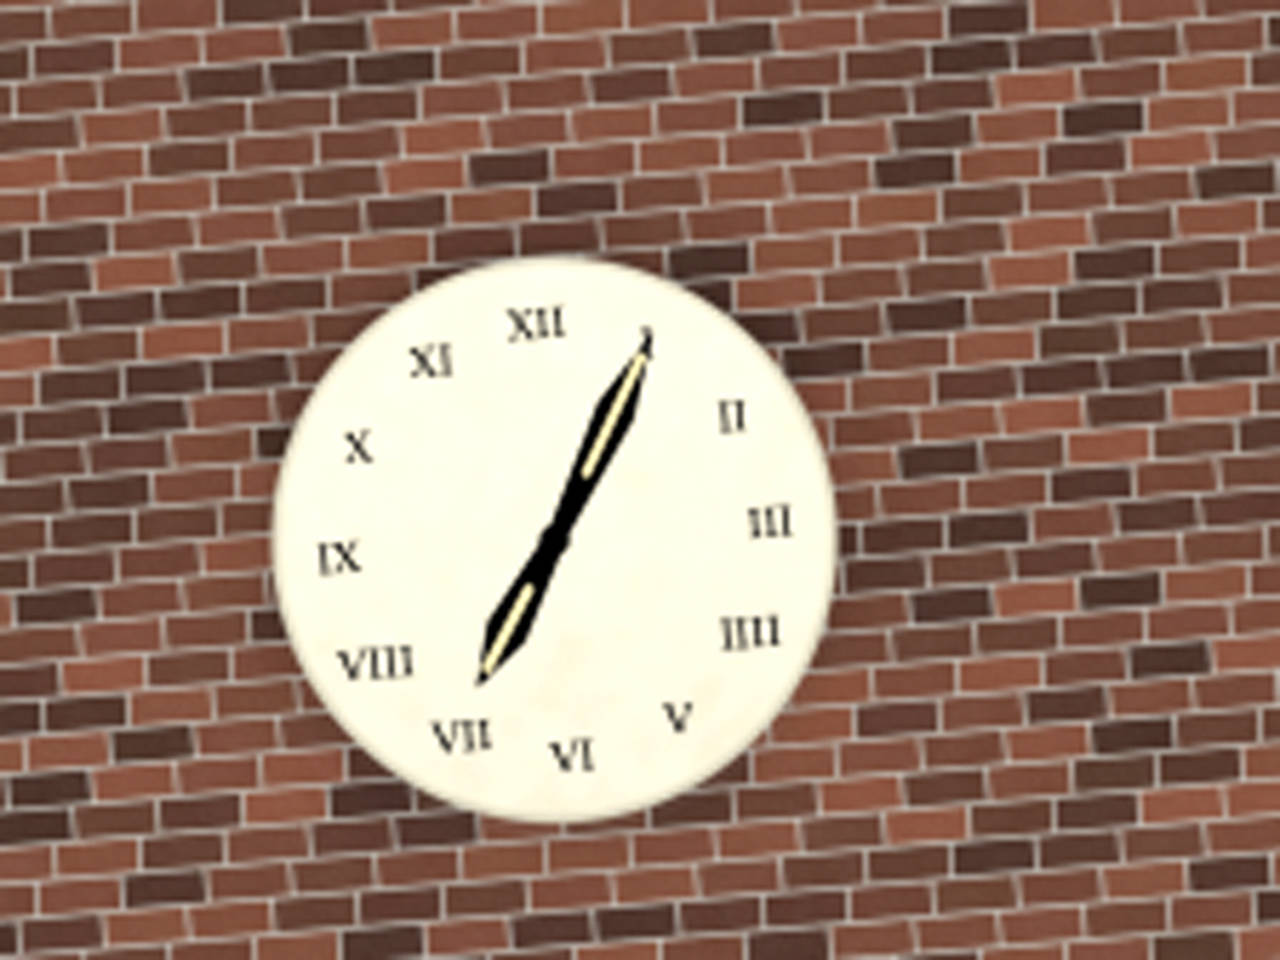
7.05
